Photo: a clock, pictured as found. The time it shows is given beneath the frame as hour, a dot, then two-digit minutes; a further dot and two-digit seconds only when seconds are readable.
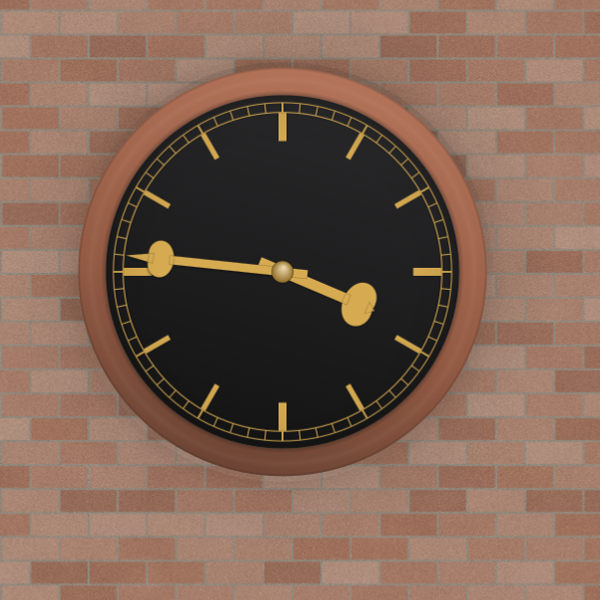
3.46
